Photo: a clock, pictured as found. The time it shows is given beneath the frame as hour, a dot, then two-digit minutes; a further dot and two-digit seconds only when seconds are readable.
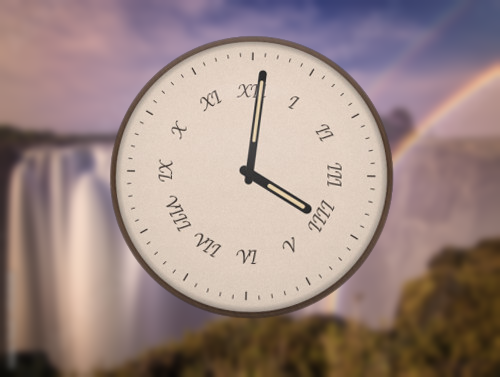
4.01
